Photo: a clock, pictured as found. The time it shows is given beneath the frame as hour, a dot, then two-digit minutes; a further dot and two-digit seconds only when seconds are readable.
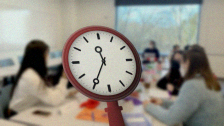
11.35
